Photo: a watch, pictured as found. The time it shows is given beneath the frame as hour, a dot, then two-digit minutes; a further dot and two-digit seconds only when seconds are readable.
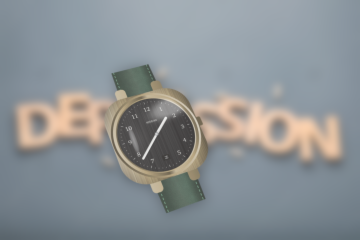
1.38
